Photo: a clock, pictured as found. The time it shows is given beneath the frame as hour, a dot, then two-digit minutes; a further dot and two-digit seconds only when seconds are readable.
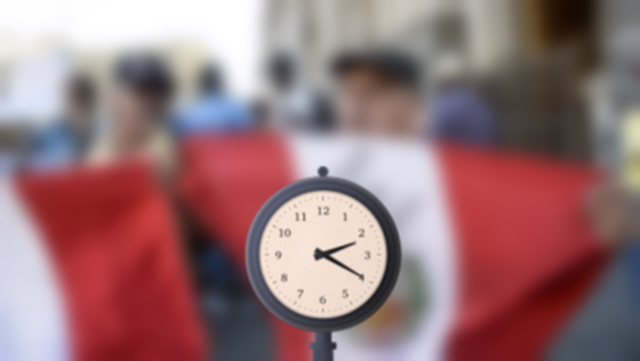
2.20
